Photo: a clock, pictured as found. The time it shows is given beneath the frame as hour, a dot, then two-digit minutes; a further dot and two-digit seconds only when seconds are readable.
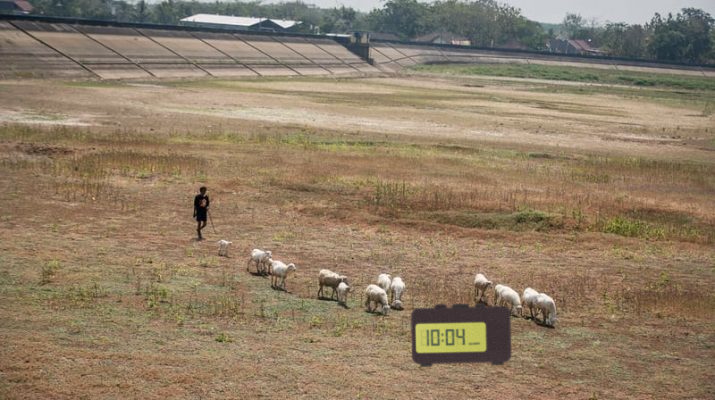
10.04
